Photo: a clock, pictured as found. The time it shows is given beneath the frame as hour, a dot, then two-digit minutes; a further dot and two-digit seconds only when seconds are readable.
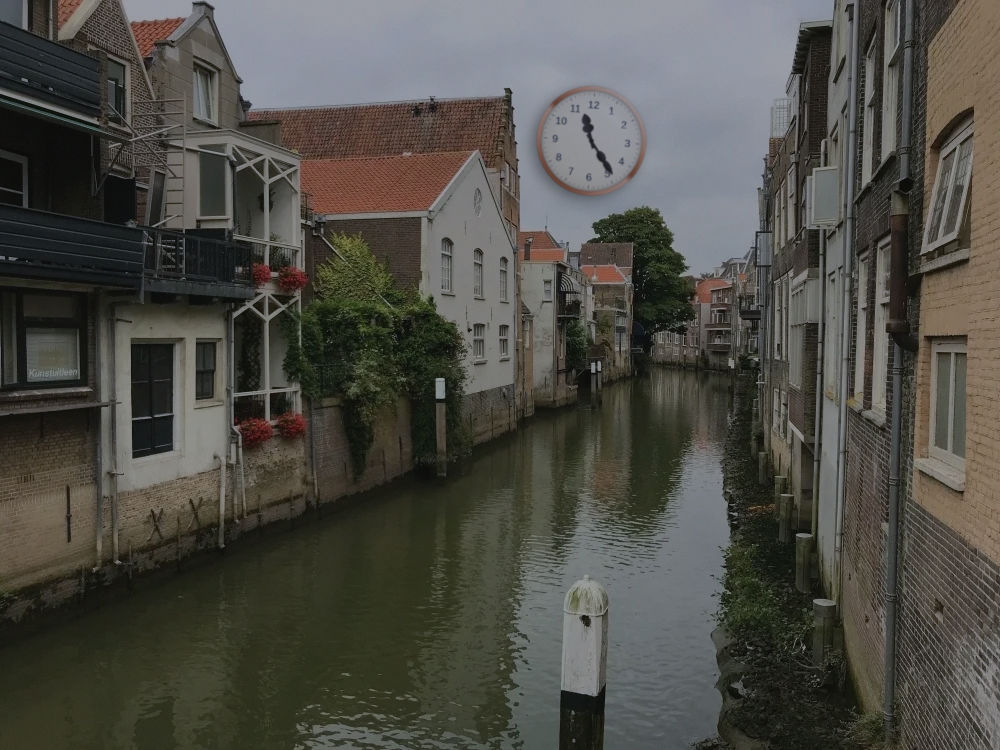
11.24
